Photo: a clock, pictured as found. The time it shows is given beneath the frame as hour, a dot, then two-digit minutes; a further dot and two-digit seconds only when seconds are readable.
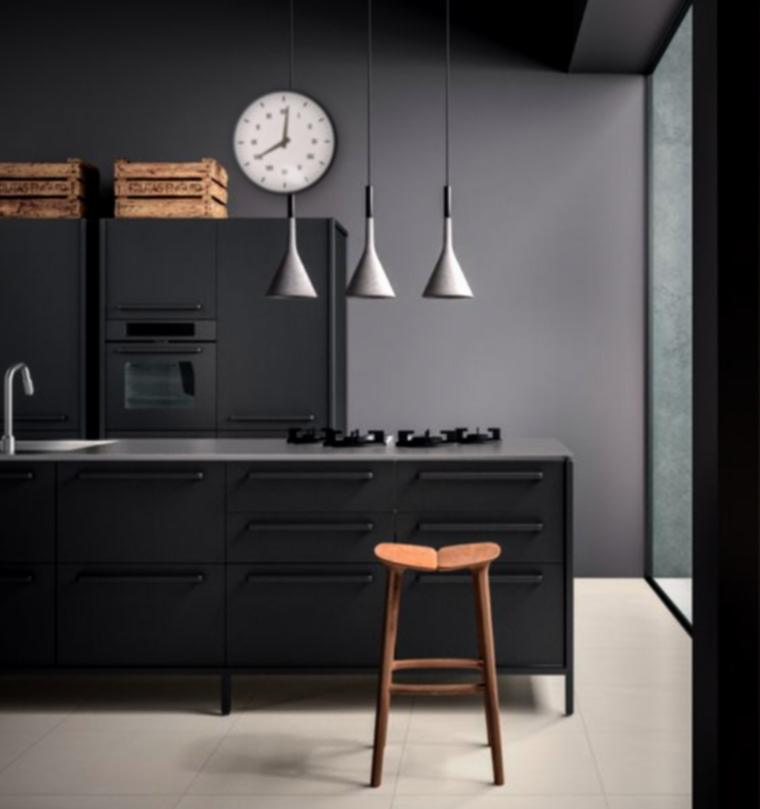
8.01
